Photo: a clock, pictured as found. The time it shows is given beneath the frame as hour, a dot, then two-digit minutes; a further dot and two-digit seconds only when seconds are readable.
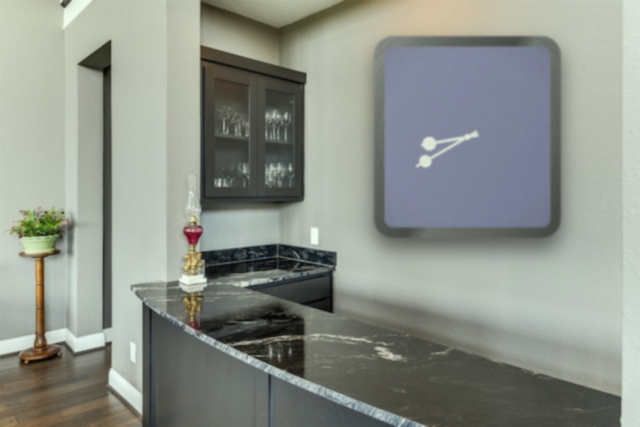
8.40
